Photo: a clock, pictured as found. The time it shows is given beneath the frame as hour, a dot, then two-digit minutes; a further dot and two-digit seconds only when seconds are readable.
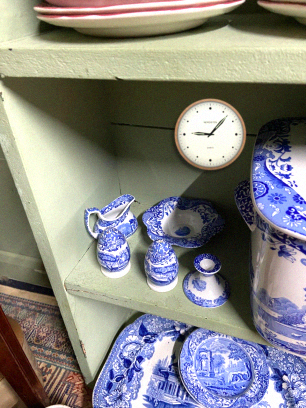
9.07
